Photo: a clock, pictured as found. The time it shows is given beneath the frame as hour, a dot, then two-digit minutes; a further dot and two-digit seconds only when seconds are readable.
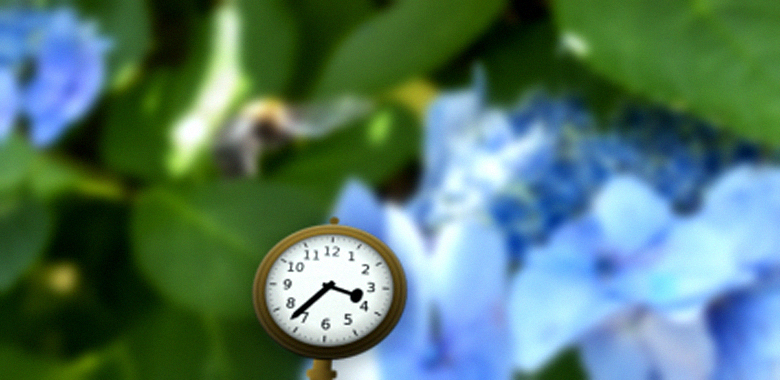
3.37
